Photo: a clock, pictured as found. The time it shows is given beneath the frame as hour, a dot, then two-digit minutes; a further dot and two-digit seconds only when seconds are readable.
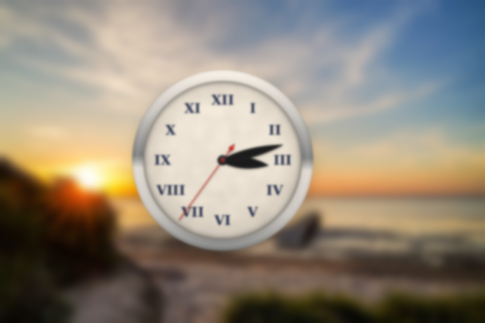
3.12.36
